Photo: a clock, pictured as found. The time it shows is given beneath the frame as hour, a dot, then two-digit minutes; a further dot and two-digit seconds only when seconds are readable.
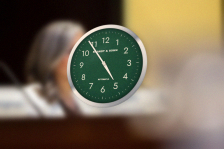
4.54
